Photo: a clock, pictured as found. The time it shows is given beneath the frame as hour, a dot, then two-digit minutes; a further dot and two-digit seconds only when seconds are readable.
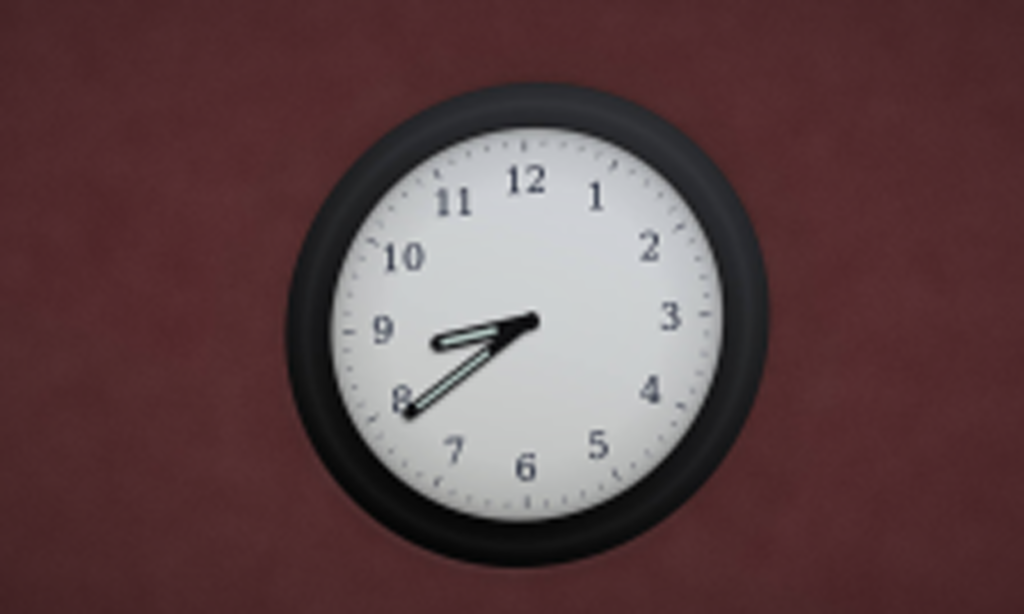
8.39
